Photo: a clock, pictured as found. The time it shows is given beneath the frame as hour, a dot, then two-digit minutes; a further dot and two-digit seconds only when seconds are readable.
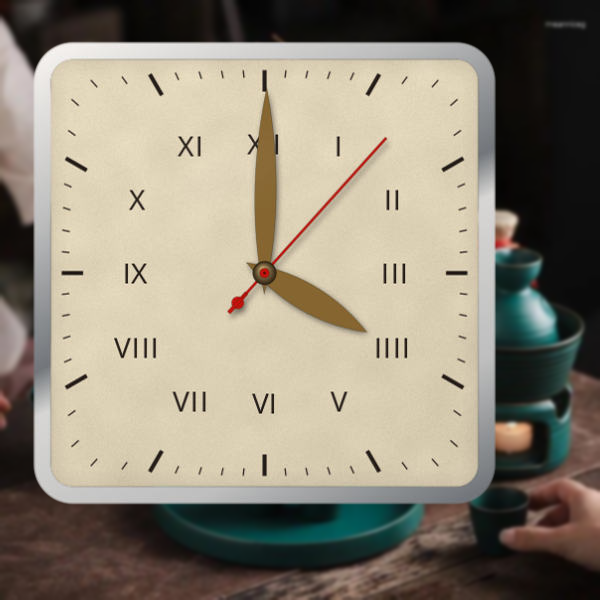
4.00.07
